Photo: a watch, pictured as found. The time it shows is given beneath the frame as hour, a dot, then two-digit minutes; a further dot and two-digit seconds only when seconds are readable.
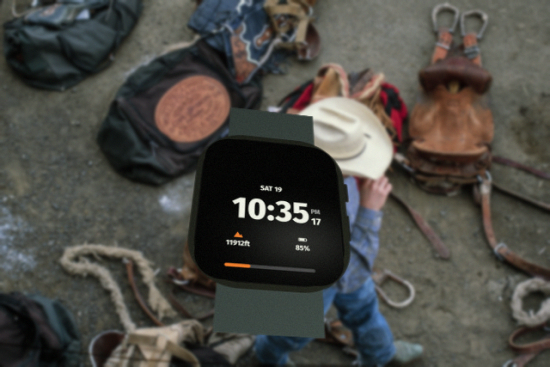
10.35.17
